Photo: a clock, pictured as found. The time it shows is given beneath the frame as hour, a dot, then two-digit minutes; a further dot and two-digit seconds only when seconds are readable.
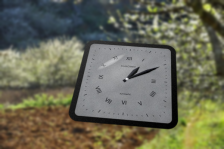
1.10
